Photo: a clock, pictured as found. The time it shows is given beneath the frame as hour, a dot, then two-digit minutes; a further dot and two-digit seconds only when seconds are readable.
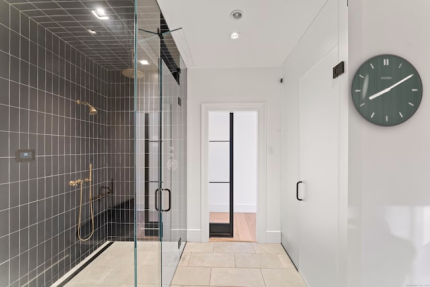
8.10
